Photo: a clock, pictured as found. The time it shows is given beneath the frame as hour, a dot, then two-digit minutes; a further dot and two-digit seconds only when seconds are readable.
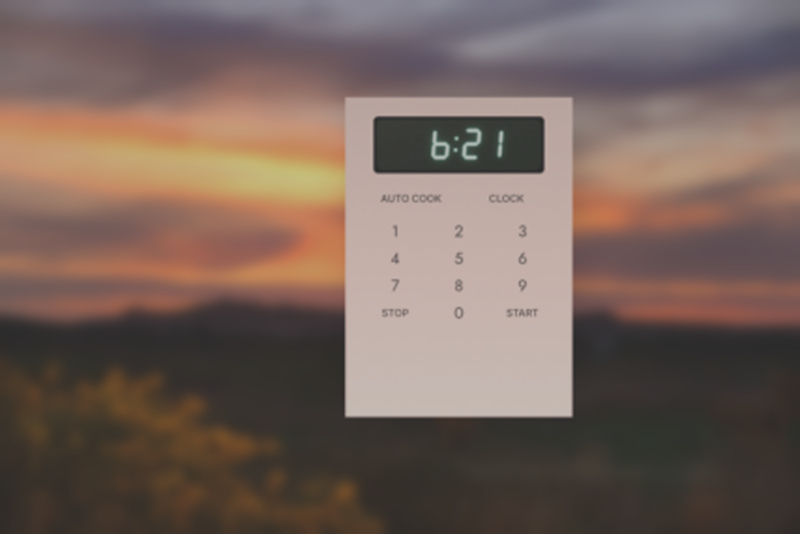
6.21
